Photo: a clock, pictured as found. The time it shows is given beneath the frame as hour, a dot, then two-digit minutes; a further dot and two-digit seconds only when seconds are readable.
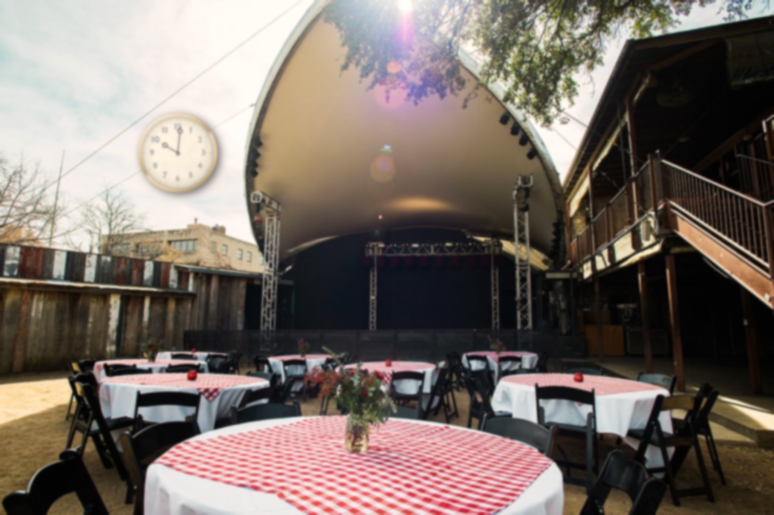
10.01
